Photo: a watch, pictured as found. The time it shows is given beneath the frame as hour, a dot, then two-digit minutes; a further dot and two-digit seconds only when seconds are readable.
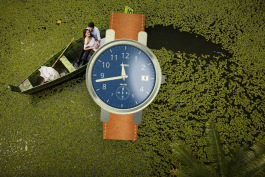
11.43
